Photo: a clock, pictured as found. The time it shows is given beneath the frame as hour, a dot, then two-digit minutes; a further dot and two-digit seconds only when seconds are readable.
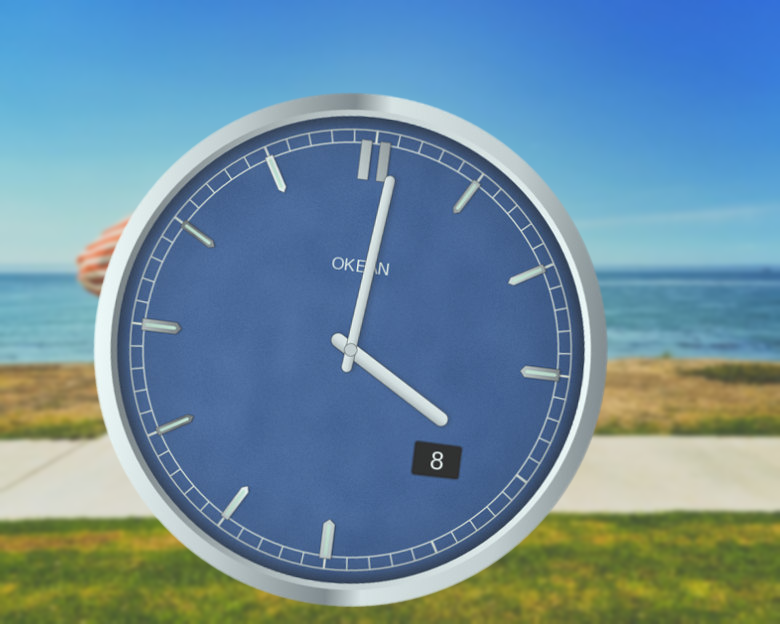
4.01
